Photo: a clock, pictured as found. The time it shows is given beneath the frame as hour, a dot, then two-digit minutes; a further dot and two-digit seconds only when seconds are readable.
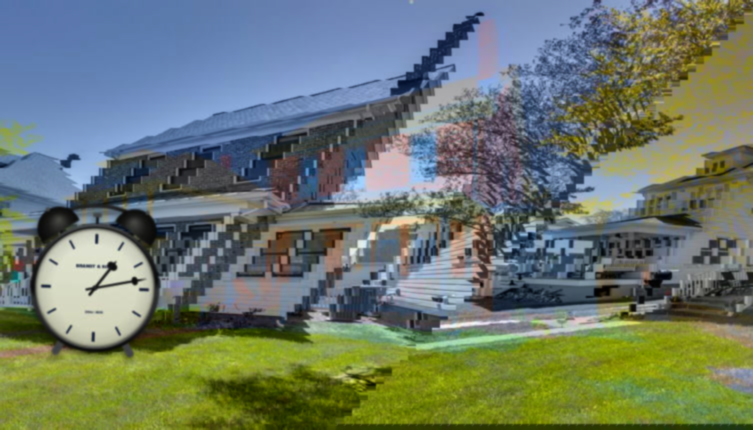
1.13
